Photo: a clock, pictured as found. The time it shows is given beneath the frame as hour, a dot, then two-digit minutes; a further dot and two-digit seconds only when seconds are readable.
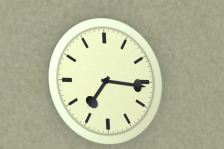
7.16
